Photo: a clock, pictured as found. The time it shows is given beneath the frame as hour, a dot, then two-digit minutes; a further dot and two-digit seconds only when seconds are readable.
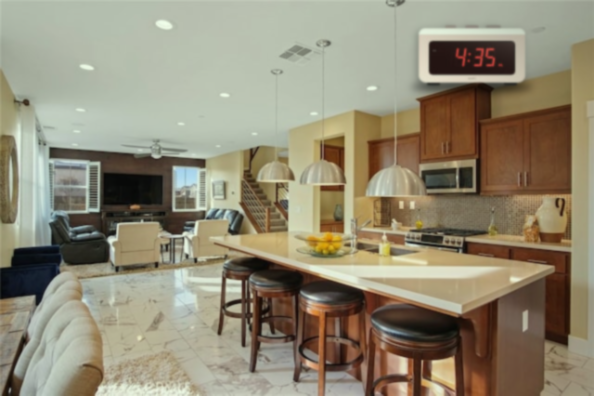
4.35
